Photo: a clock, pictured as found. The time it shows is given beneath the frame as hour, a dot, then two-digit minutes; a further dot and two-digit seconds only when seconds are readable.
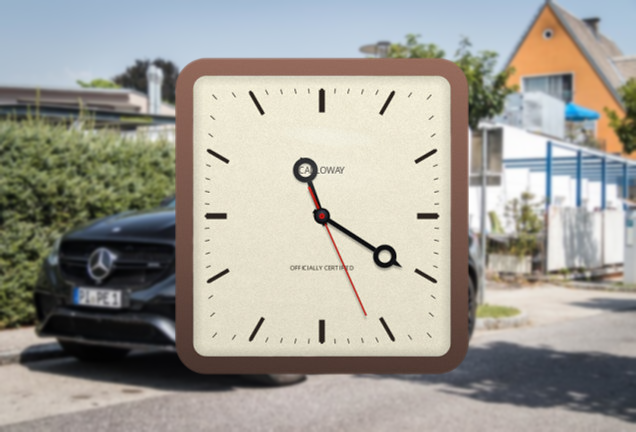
11.20.26
